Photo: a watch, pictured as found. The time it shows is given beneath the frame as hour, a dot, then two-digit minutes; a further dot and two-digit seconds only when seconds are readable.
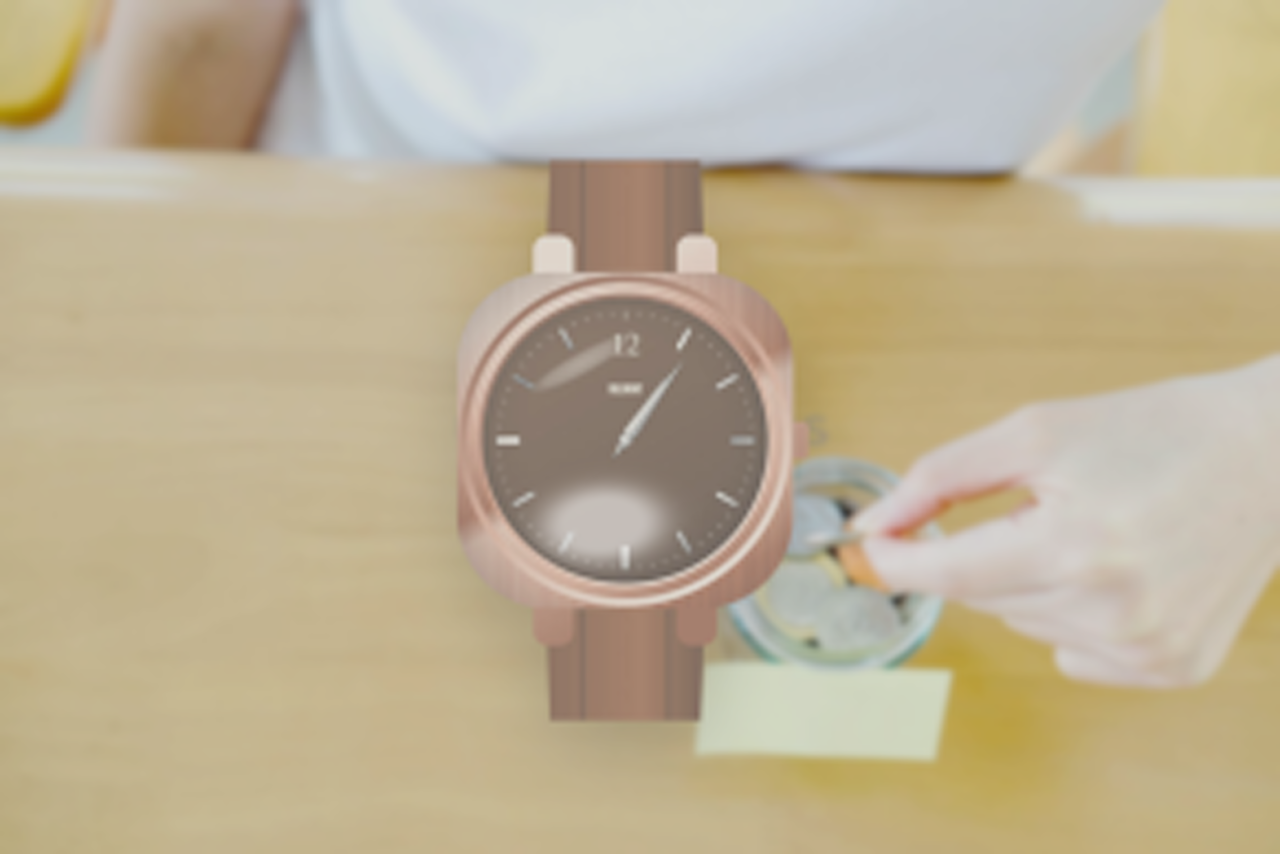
1.06
